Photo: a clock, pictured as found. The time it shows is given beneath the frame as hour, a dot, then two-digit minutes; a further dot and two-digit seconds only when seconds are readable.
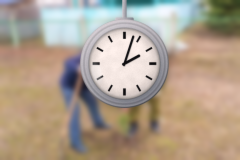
2.03
